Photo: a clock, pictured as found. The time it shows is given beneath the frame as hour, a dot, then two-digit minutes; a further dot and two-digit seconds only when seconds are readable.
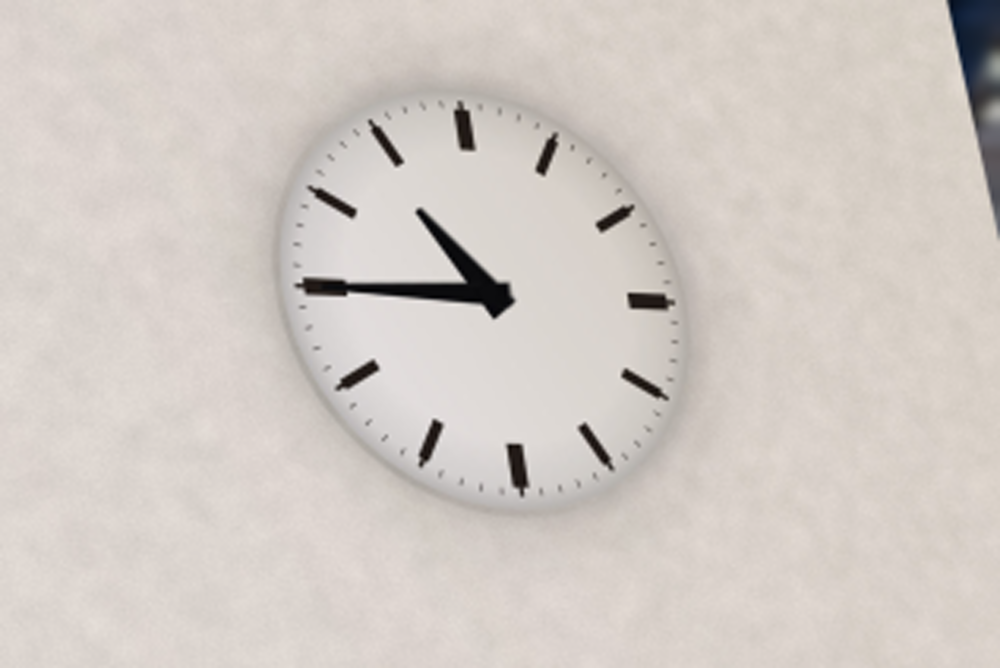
10.45
